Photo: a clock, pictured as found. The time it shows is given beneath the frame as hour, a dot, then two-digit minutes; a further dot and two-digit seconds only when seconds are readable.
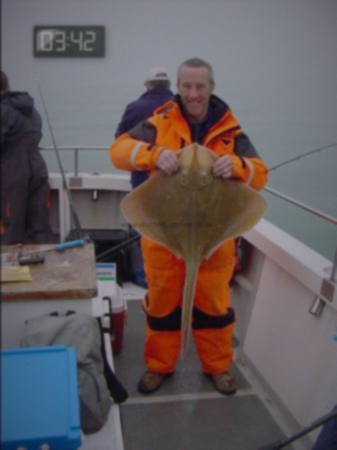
3.42
